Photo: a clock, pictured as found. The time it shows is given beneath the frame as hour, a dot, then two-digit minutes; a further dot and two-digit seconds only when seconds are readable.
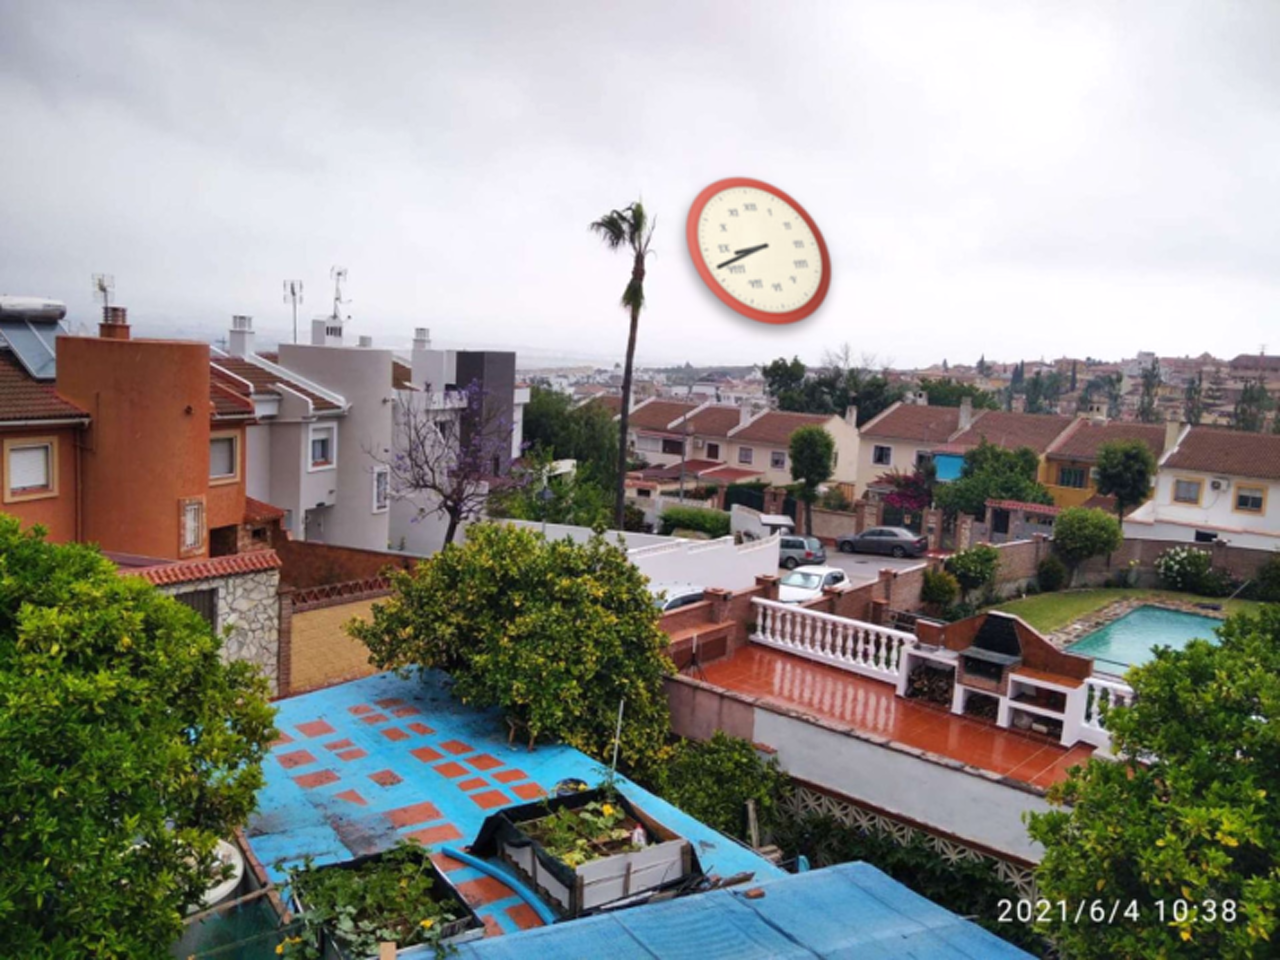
8.42
